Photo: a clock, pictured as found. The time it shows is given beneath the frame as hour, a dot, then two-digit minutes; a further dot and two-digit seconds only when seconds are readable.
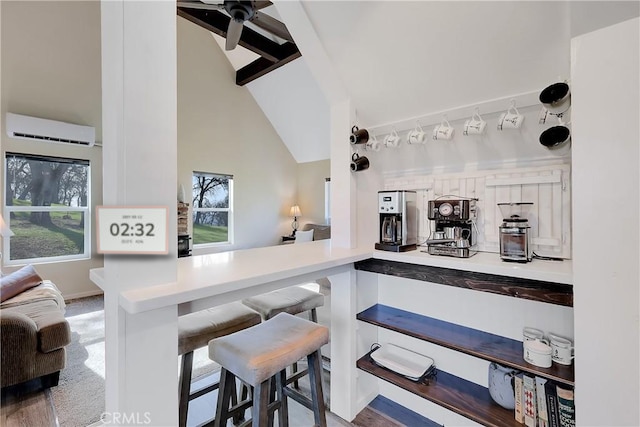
2.32
